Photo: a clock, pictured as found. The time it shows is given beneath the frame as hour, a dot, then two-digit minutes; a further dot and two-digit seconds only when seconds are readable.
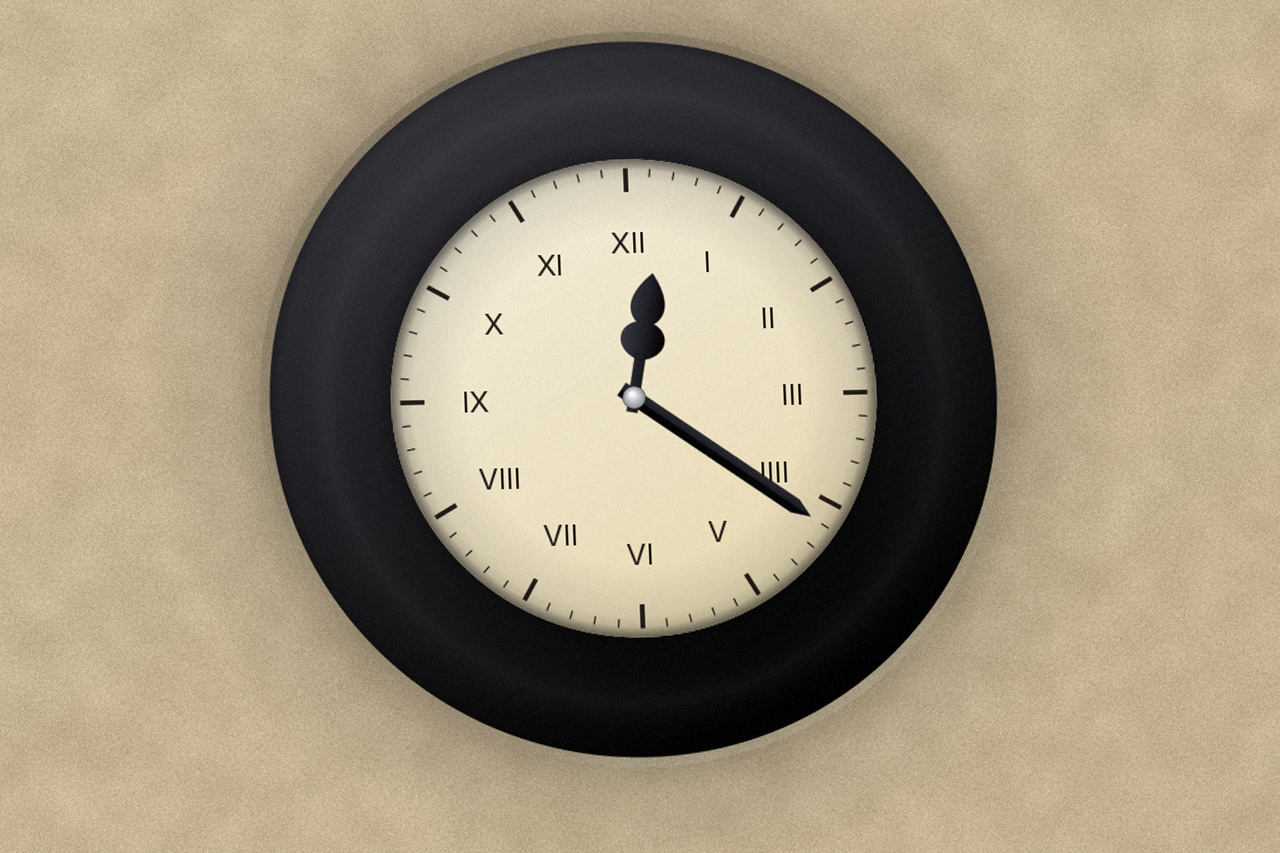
12.21
